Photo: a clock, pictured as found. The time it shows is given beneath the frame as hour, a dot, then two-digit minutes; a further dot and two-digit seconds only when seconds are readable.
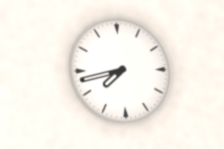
7.43
